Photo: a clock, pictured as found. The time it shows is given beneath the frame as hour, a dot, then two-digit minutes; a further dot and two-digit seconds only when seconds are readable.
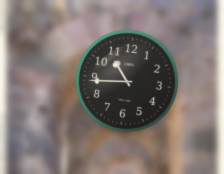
10.44
